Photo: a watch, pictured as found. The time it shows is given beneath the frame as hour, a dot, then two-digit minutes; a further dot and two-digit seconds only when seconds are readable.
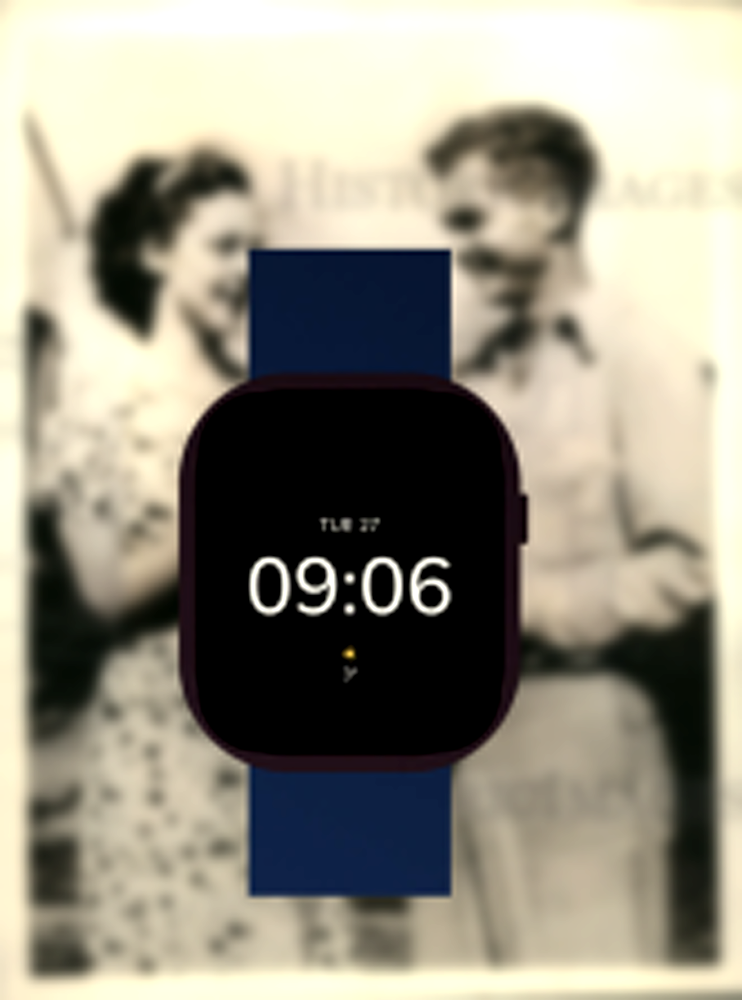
9.06
